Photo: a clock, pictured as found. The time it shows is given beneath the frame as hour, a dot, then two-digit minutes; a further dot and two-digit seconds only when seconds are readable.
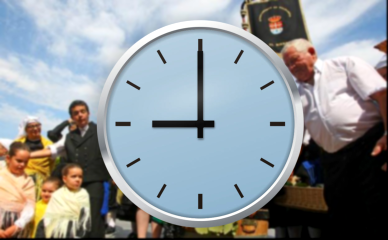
9.00
